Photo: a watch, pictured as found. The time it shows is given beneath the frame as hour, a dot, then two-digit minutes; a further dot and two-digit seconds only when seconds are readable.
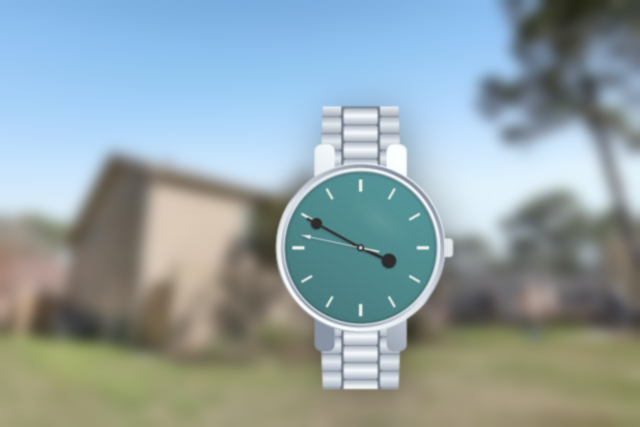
3.49.47
